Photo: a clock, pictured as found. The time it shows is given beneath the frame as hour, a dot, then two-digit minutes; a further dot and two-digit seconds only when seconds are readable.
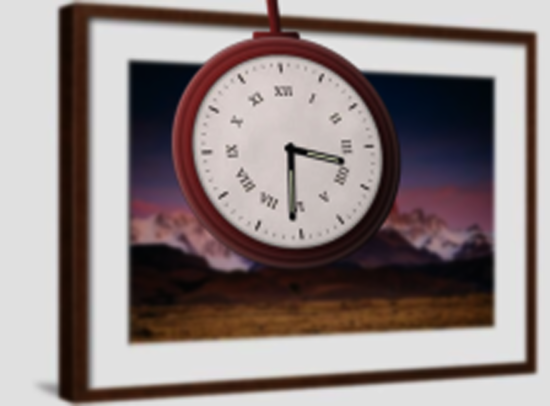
3.31
